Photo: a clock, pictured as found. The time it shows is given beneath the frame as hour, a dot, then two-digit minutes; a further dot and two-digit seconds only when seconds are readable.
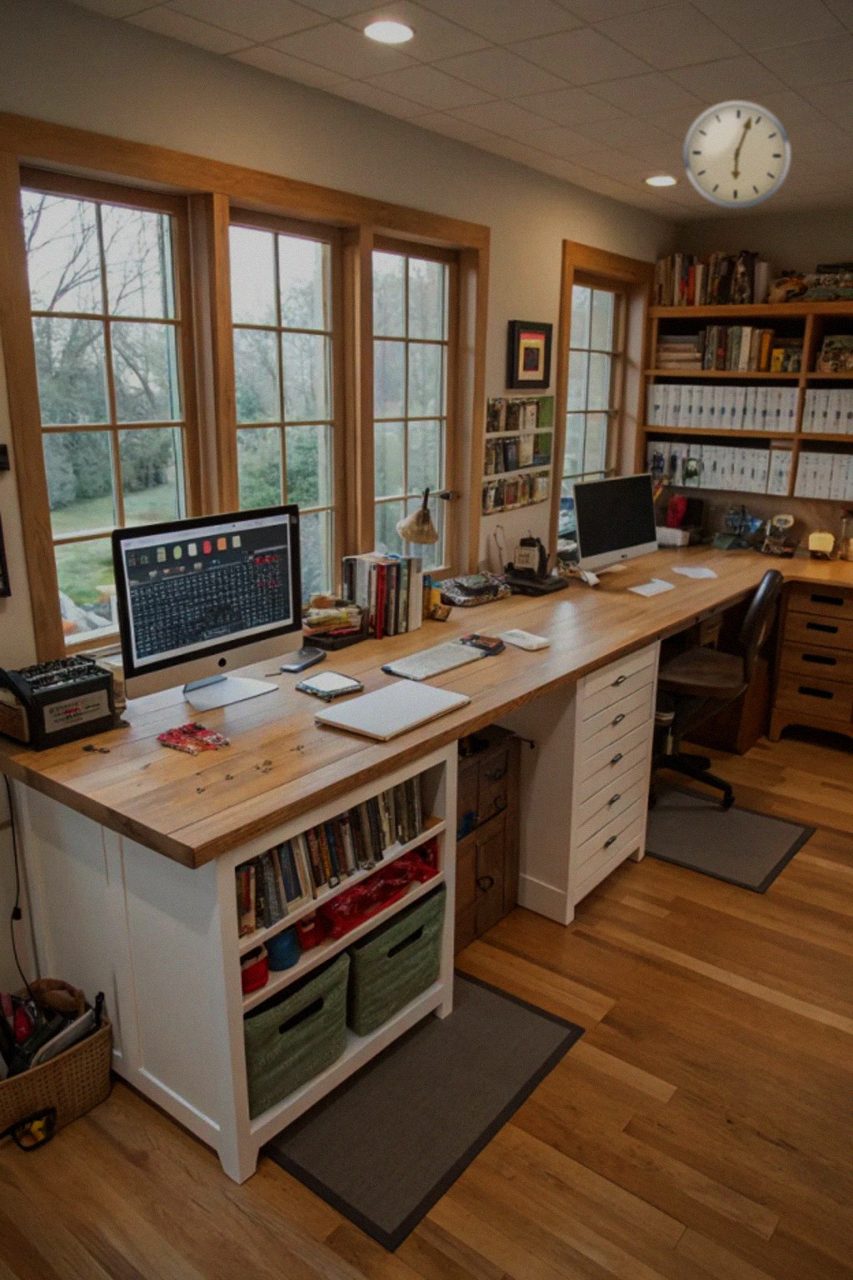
6.03
